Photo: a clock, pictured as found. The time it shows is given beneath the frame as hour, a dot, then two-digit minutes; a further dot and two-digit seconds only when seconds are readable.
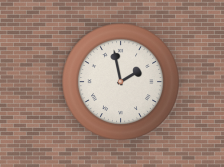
1.58
